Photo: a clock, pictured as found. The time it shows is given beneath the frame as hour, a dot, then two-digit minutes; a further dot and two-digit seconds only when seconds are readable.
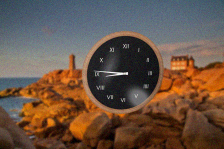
8.46
